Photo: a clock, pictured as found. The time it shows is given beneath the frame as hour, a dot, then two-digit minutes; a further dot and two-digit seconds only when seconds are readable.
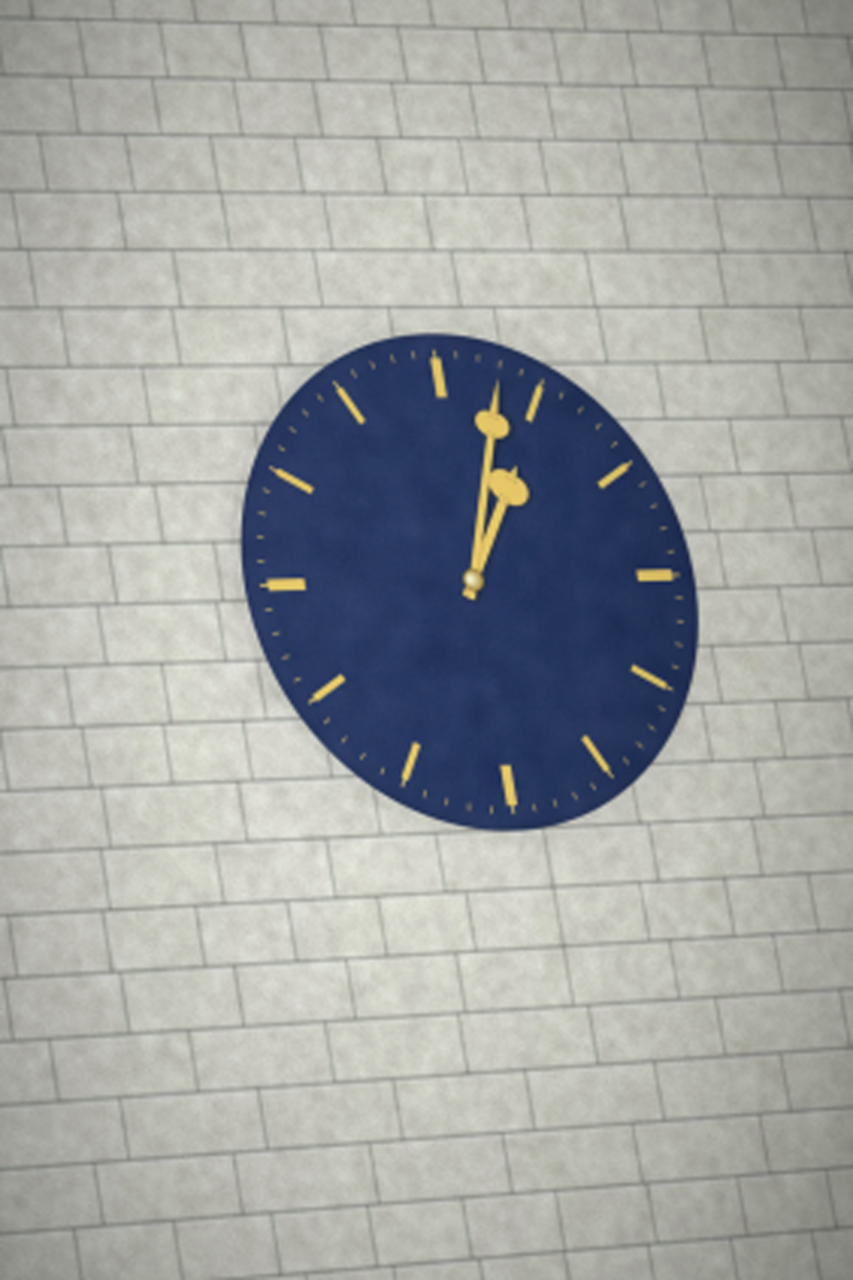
1.03
